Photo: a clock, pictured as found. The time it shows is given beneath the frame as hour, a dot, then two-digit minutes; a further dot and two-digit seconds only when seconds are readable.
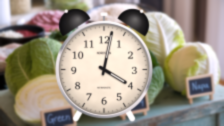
4.02
